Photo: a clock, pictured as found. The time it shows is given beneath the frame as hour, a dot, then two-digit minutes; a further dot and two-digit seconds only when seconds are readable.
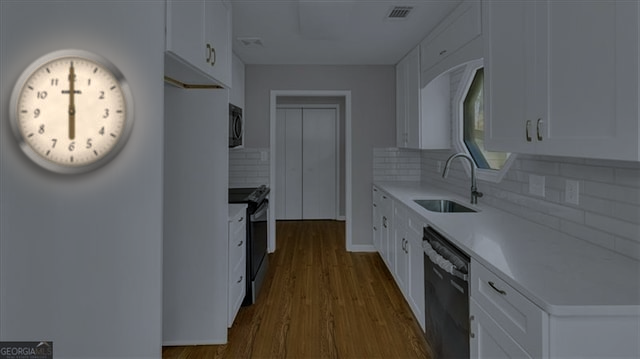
6.00
